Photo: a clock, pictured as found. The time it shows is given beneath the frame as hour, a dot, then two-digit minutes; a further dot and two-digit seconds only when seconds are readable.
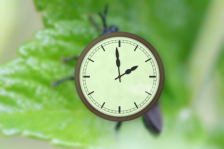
1.59
